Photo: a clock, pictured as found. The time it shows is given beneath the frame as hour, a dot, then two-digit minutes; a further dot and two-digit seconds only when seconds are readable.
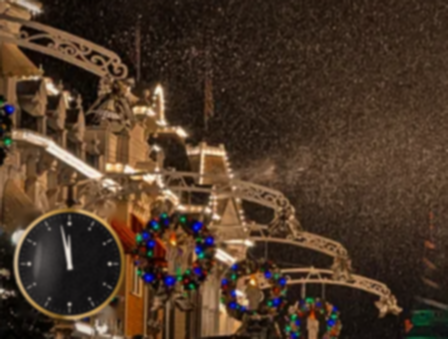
11.58
